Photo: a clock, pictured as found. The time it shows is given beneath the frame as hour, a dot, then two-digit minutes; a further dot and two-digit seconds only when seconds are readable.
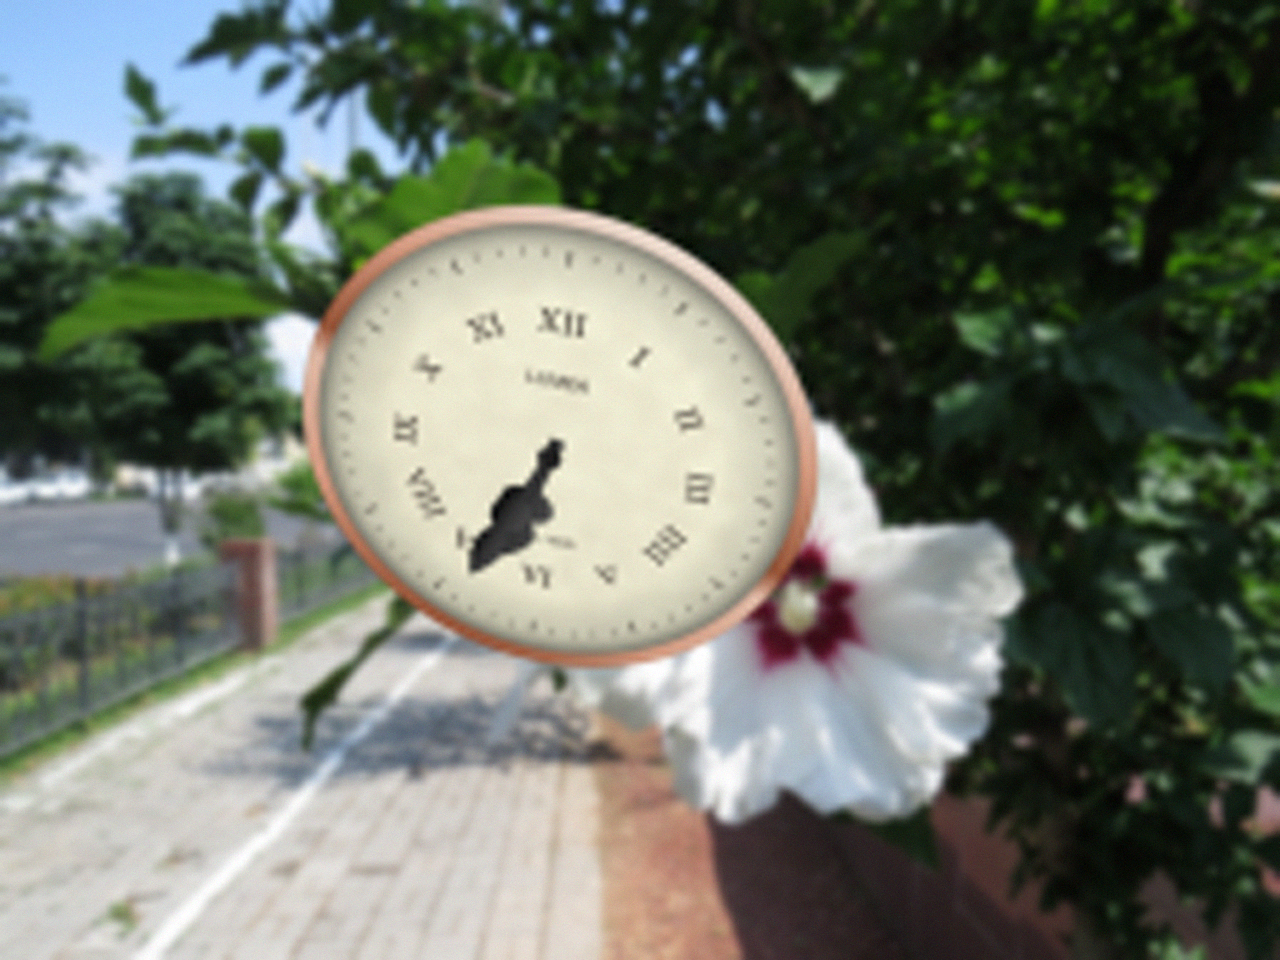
6.34
